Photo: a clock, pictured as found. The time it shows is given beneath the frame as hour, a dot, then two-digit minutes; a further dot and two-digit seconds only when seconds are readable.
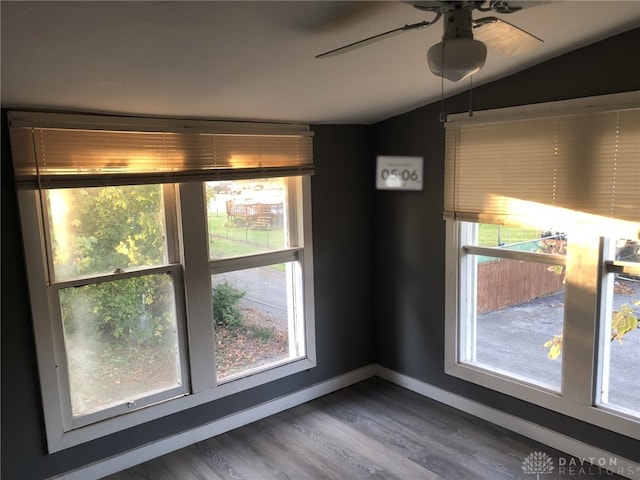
5.06
